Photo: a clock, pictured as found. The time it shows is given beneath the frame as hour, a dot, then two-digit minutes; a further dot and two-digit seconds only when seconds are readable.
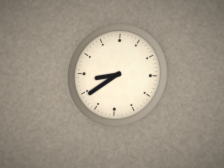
8.39
